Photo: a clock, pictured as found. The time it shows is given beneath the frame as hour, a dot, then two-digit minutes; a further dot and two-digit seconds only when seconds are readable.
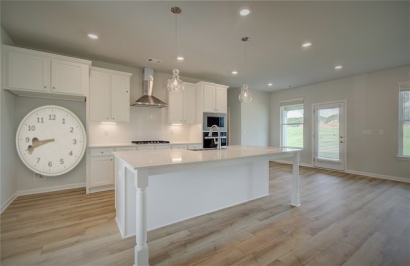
8.41
